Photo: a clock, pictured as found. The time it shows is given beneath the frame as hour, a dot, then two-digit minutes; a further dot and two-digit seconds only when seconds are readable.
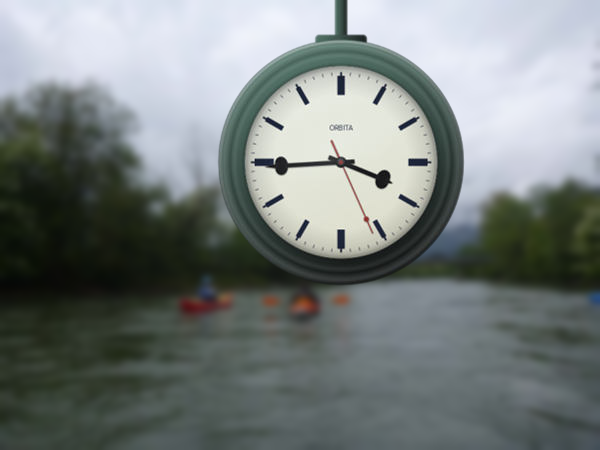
3.44.26
